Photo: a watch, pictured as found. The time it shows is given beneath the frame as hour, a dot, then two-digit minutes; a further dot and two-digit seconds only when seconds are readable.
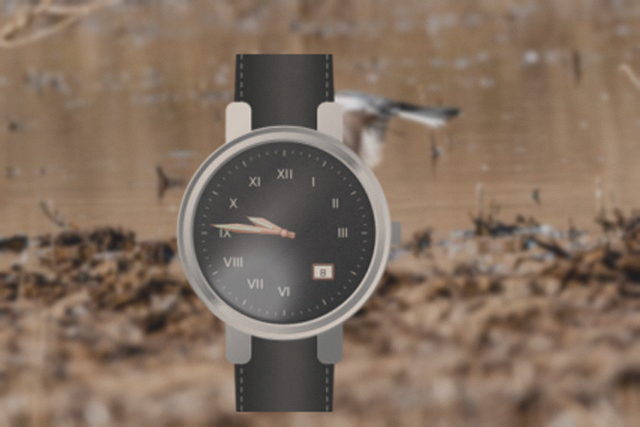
9.46
